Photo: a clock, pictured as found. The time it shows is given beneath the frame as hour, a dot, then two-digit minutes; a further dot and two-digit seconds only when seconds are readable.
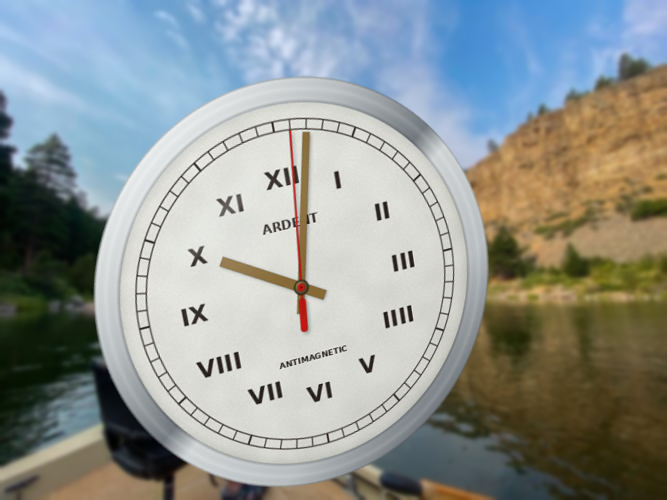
10.02.01
